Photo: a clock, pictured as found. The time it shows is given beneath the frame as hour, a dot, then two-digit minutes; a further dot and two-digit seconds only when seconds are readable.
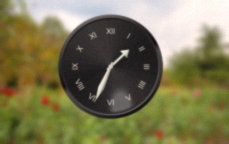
1.34
